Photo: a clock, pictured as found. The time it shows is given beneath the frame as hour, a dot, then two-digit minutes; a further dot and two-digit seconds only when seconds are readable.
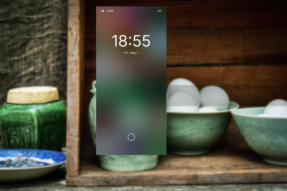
18.55
